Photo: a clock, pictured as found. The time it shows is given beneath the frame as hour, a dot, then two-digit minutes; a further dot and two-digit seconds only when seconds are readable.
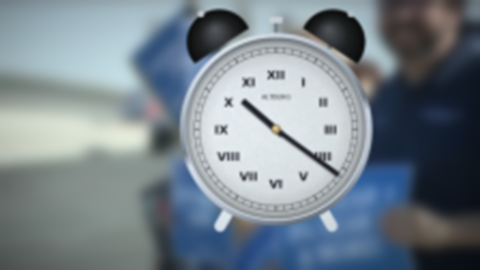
10.21
